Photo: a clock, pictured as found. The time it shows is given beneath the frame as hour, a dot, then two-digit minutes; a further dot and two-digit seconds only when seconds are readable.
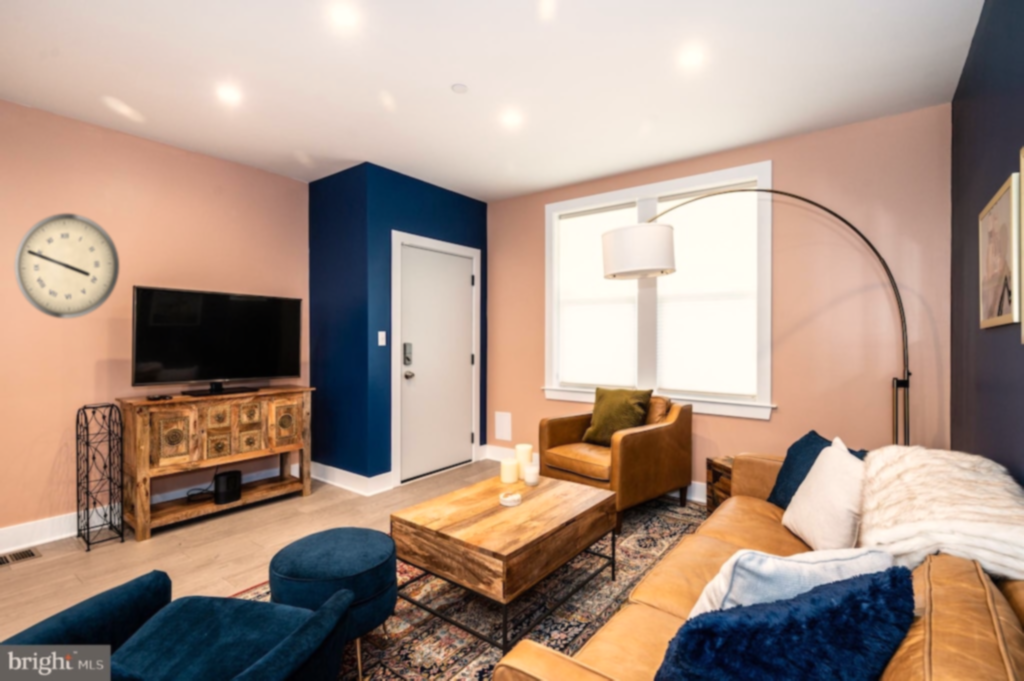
3.49
